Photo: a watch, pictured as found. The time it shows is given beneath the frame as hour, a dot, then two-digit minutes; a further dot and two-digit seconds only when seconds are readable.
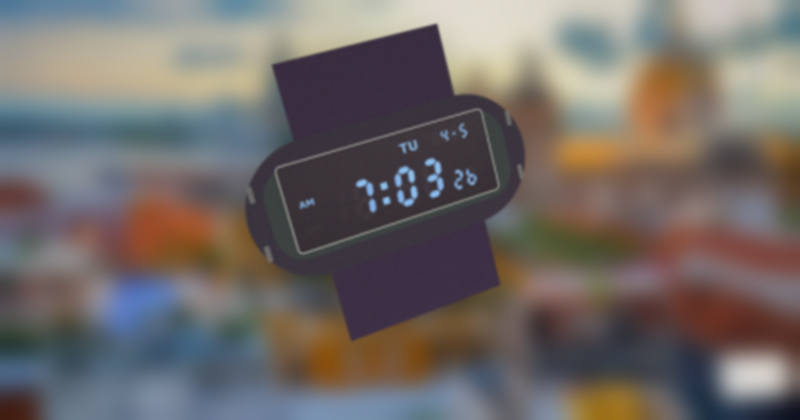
7.03.26
